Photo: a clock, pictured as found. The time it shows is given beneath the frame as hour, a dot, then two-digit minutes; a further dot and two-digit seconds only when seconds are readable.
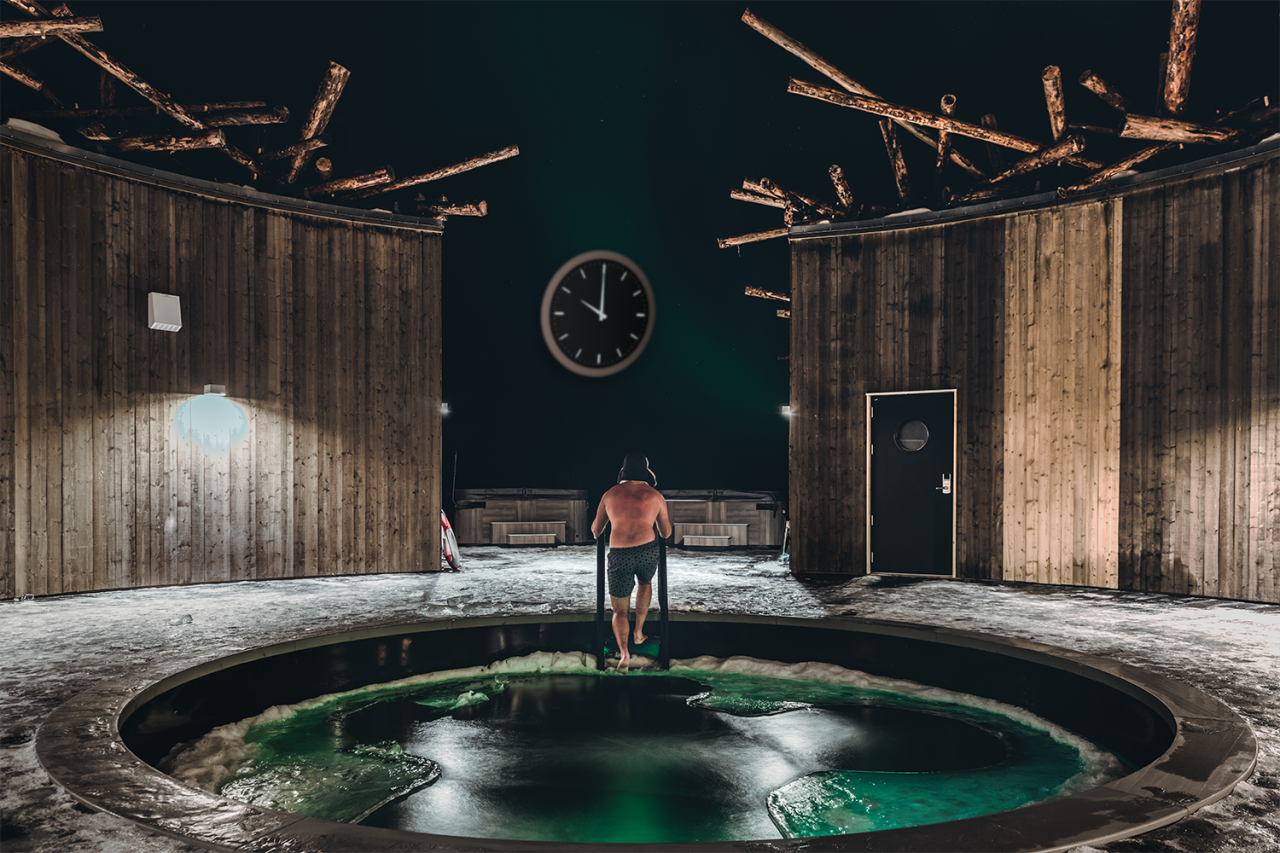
10.00
